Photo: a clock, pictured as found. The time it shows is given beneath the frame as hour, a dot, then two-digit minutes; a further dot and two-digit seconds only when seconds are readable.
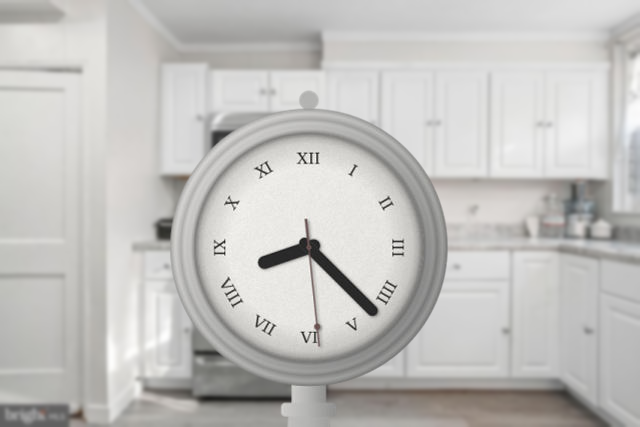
8.22.29
